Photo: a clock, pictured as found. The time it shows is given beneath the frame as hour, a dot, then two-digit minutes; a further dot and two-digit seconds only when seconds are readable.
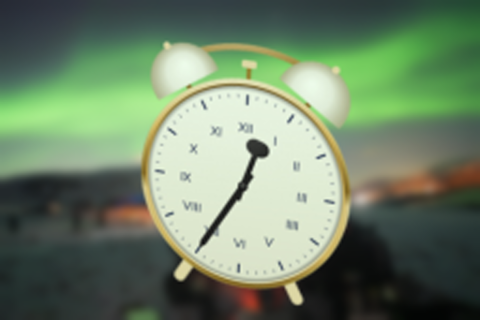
12.35
